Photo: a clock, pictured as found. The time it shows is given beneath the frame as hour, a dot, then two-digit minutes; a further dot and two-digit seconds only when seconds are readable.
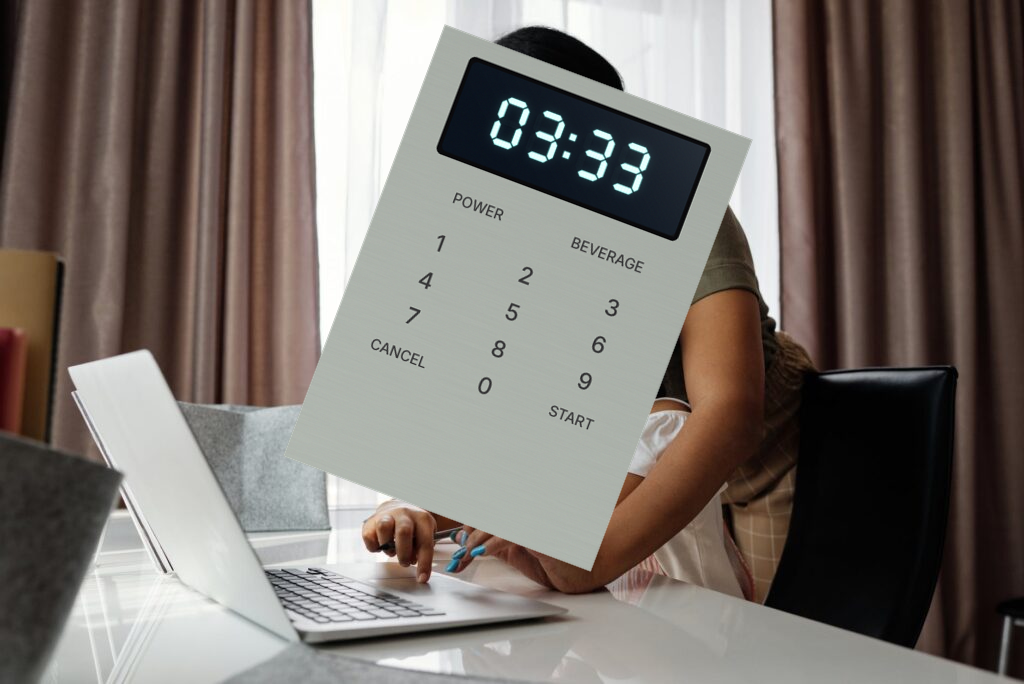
3.33
